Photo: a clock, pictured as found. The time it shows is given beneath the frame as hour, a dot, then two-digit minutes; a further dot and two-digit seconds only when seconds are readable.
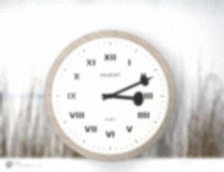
3.11
